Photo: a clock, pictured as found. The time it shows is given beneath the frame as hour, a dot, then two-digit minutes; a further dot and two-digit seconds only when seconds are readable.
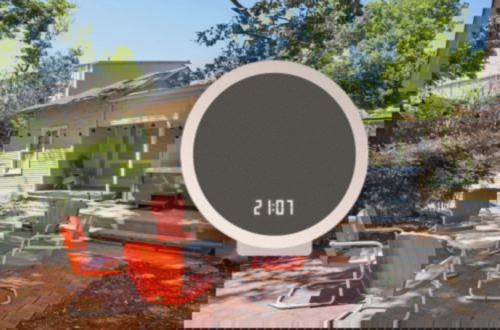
21.07
